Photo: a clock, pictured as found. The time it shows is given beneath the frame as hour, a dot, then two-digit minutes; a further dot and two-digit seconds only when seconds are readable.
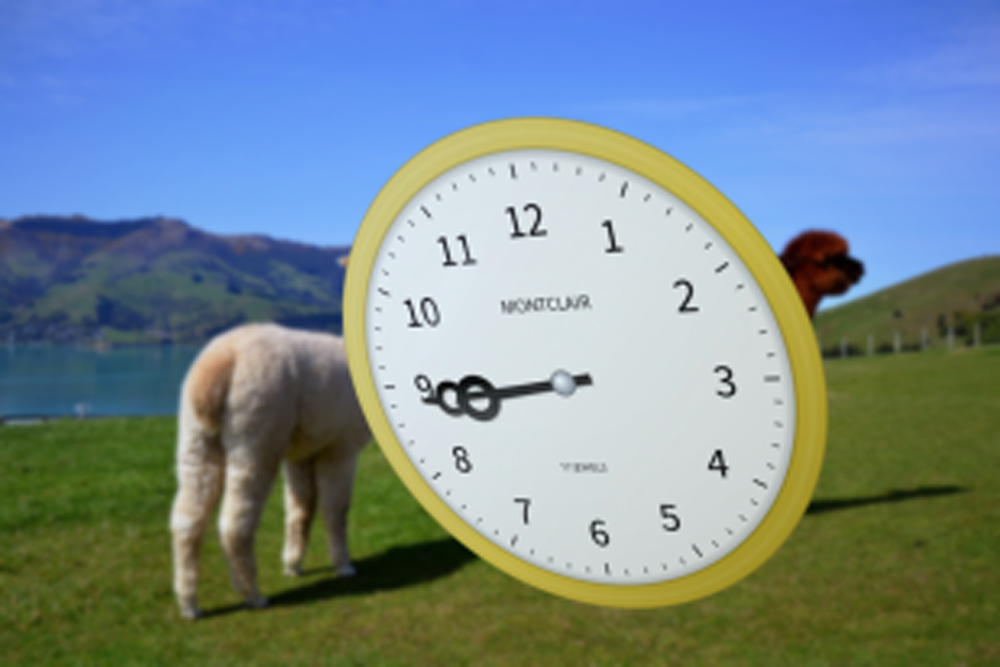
8.44
